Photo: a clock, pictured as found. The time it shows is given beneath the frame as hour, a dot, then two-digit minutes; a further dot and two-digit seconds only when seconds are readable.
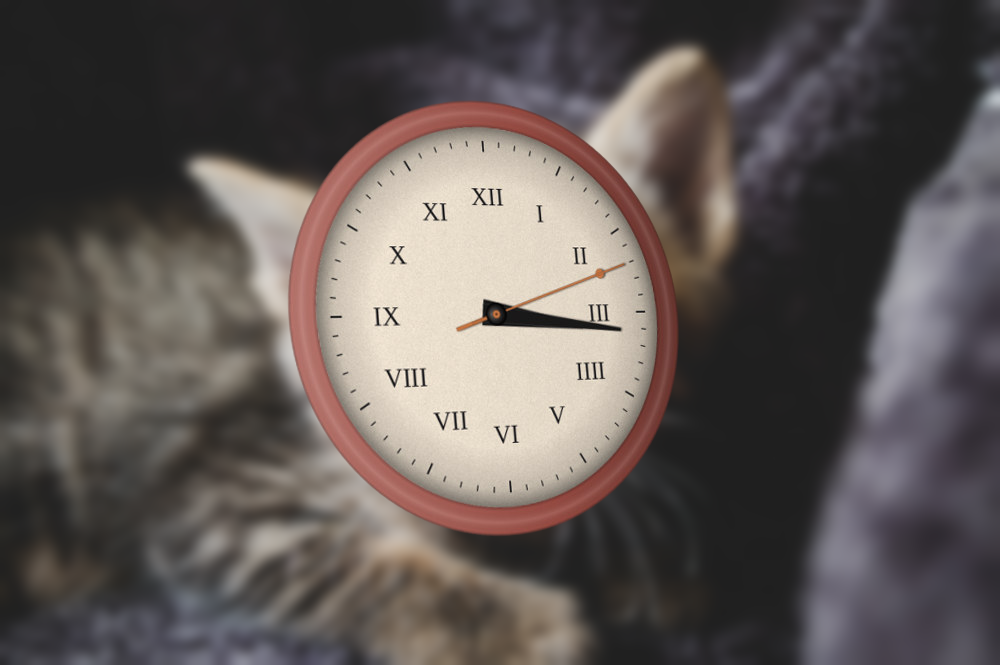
3.16.12
